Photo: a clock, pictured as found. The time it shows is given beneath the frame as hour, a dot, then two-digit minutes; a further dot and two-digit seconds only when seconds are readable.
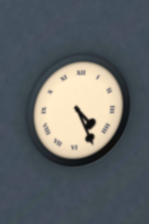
4.25
